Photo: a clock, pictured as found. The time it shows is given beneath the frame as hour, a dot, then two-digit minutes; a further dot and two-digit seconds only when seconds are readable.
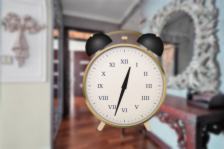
12.33
